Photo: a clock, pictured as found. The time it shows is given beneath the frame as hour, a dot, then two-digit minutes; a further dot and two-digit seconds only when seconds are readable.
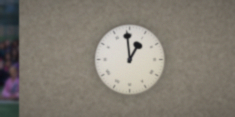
12.59
